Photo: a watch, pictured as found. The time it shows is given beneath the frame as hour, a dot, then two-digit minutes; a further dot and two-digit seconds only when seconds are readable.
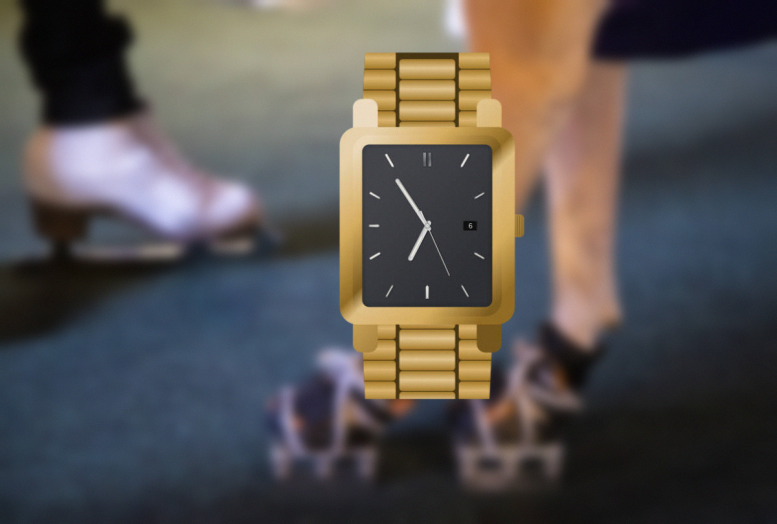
6.54.26
